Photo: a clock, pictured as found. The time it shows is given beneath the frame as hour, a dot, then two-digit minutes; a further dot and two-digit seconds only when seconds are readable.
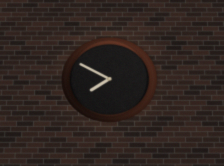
7.50
